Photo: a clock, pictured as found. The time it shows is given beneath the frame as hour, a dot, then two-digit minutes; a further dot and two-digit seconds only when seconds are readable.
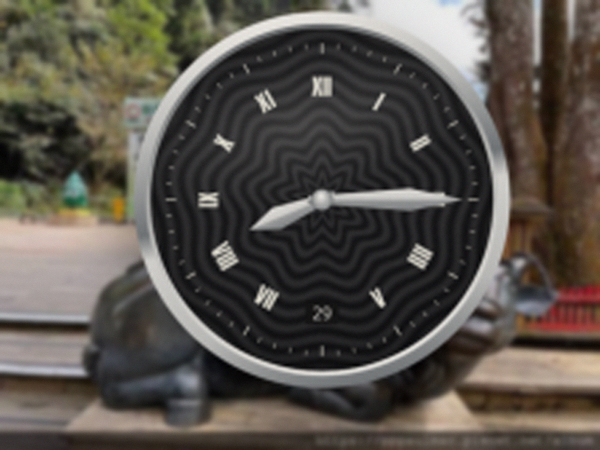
8.15
